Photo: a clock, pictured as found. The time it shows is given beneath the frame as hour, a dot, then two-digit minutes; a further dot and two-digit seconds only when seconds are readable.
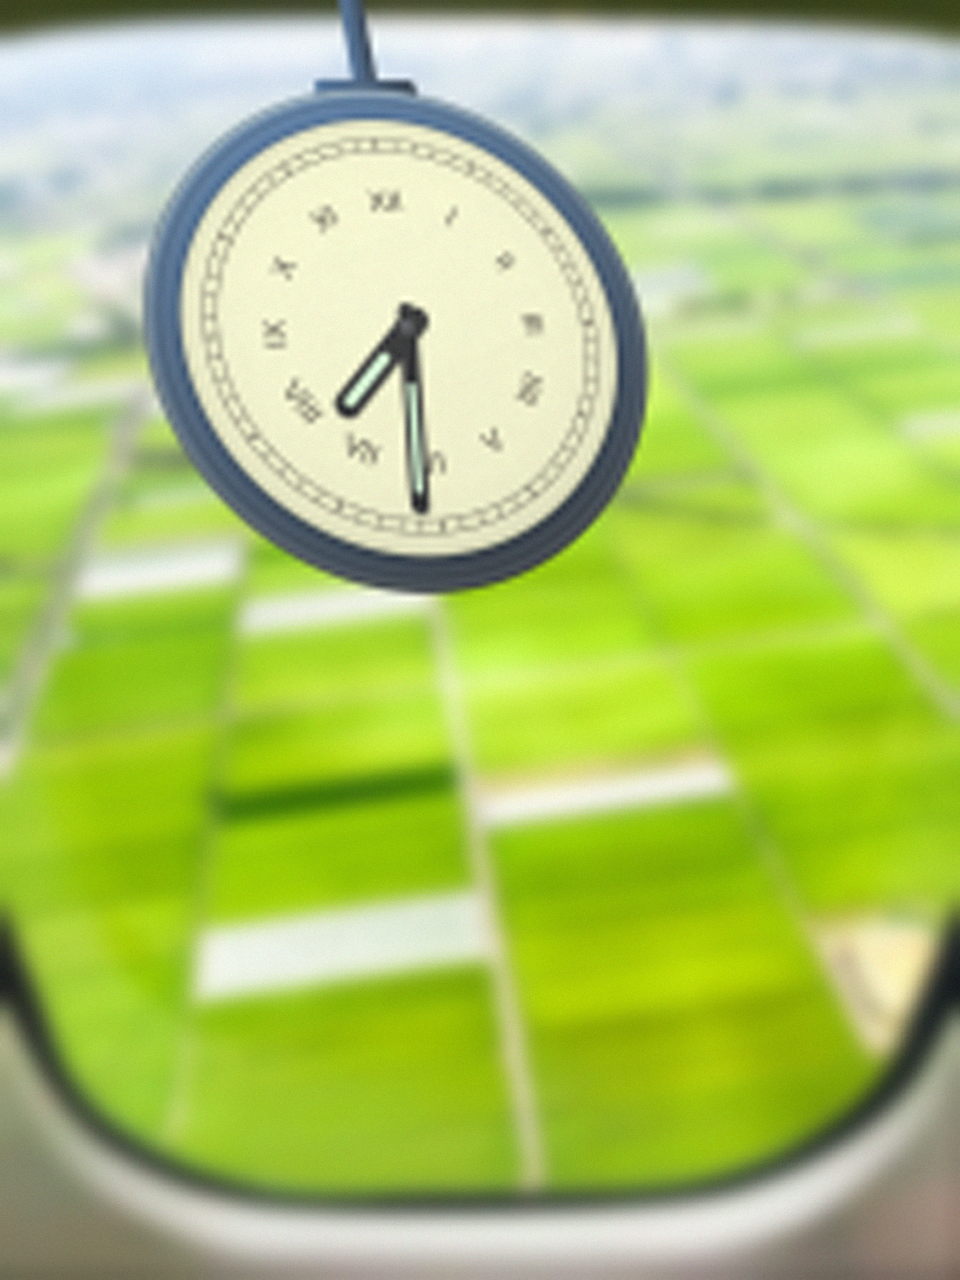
7.31
